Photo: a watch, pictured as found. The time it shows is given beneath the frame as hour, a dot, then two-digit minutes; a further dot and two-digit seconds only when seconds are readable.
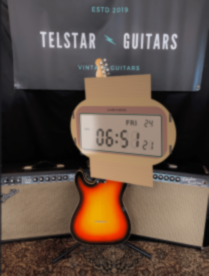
6.51
